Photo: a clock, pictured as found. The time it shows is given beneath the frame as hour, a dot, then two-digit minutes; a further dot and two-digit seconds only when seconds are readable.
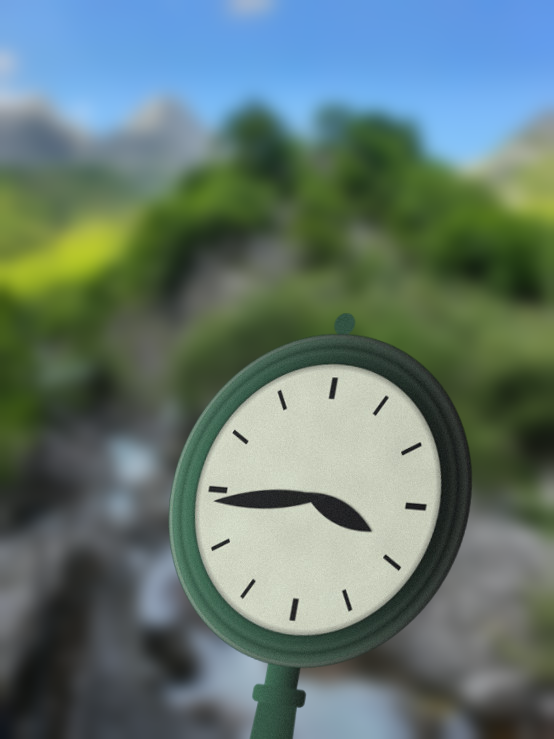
3.44
